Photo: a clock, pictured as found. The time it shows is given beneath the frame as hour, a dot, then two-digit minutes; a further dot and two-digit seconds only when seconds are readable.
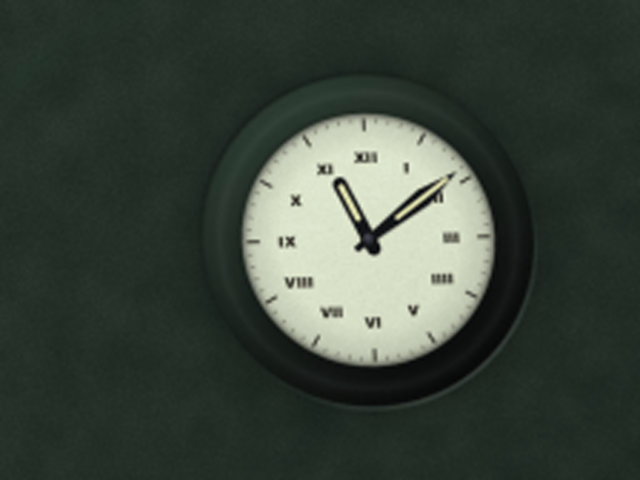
11.09
